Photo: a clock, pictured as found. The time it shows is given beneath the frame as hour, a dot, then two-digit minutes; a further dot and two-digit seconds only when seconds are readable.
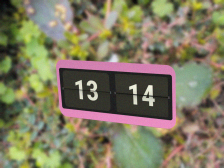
13.14
